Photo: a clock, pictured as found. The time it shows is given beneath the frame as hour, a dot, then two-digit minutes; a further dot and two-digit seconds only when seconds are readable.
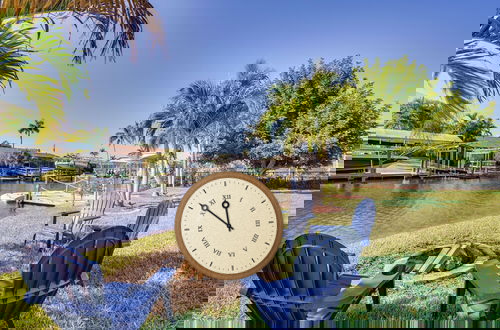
11.52
